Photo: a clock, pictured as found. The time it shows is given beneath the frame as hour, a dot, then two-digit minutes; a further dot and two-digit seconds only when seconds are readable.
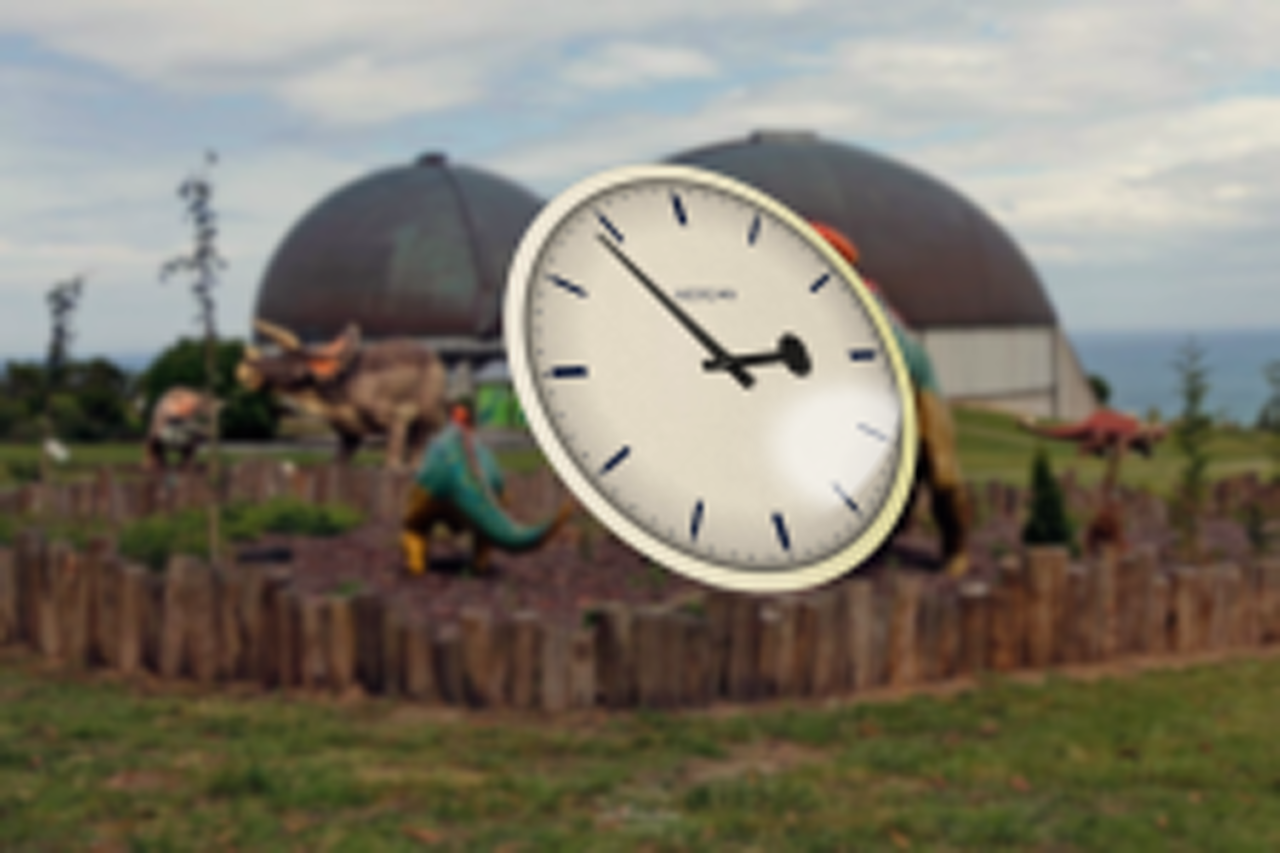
2.54
